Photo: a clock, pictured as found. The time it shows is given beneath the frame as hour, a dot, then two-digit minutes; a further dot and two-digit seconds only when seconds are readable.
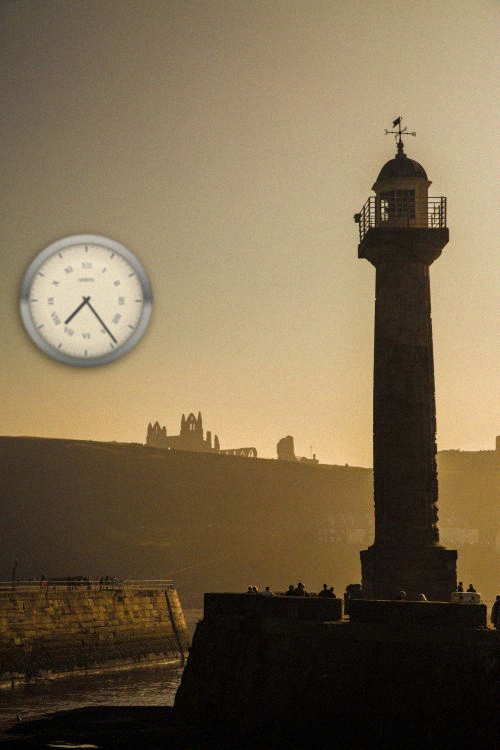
7.24
